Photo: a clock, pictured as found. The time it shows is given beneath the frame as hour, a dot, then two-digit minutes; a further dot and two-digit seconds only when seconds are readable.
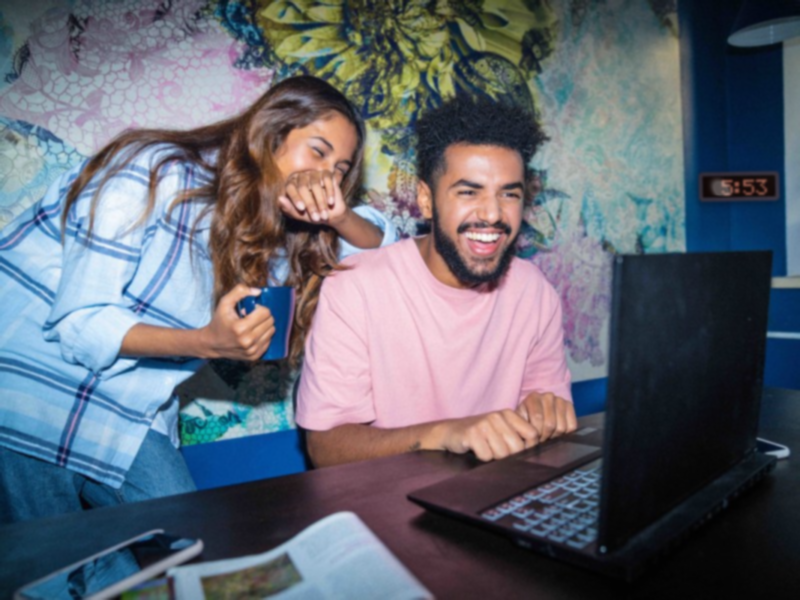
5.53
